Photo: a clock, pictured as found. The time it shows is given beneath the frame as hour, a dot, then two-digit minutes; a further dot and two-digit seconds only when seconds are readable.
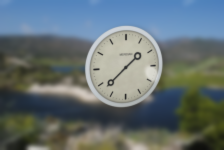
1.38
